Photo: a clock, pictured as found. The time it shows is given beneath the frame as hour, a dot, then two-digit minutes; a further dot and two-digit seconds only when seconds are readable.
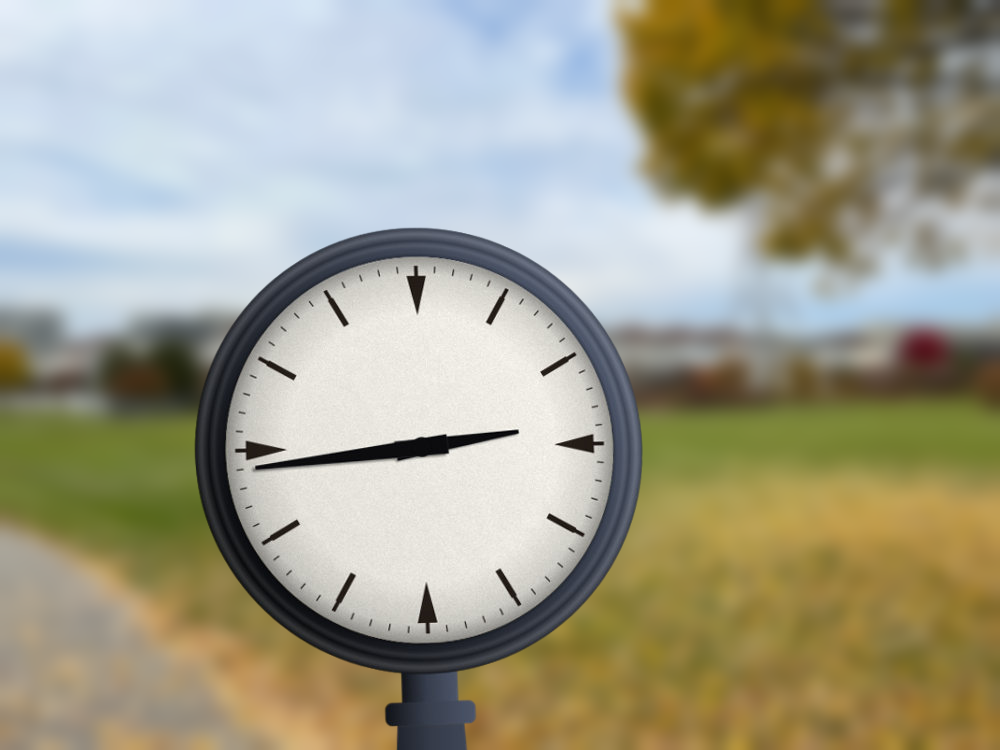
2.44
